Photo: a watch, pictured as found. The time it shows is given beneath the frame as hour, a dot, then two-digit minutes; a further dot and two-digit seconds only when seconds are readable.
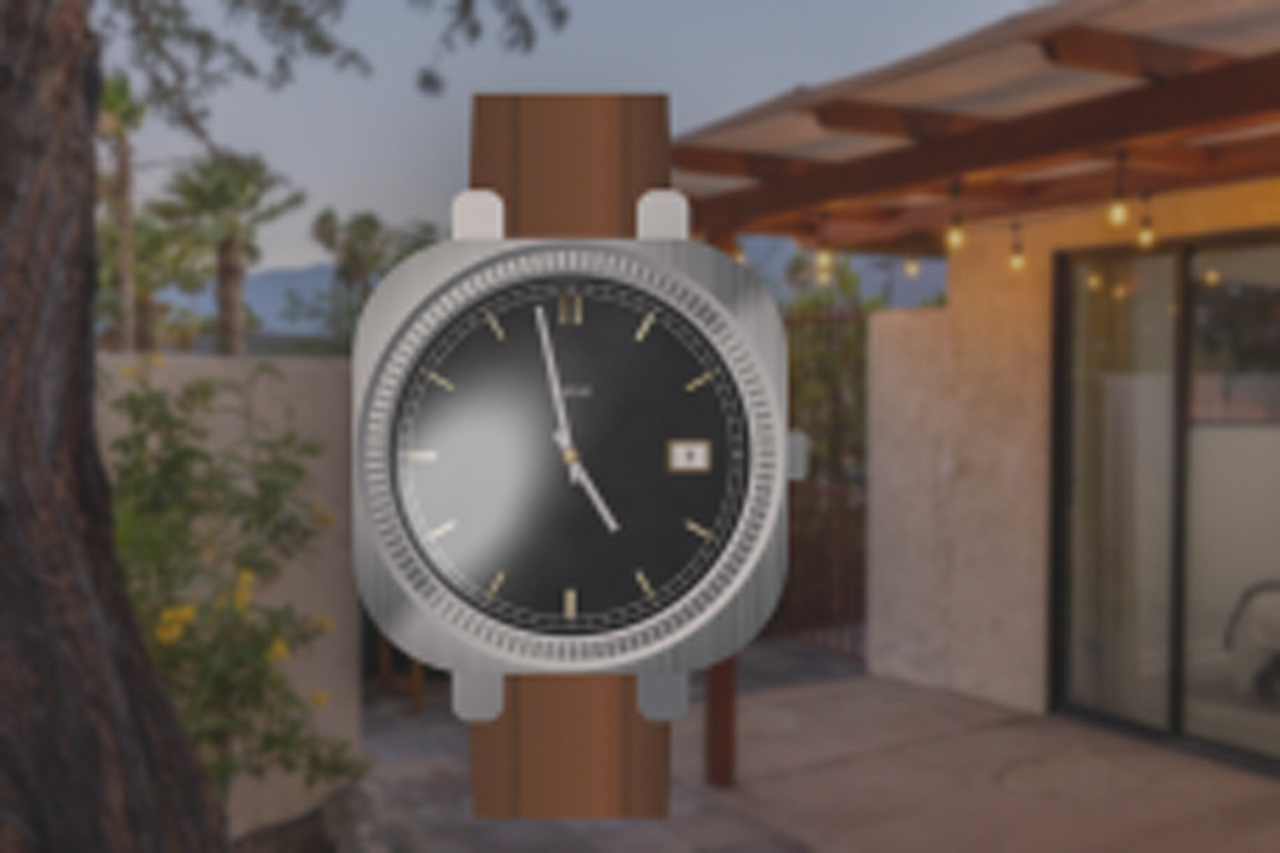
4.58
